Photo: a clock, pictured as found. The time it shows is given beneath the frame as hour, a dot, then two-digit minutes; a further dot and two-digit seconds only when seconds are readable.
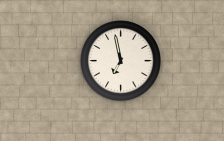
6.58
